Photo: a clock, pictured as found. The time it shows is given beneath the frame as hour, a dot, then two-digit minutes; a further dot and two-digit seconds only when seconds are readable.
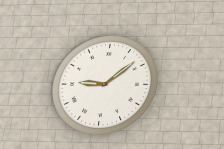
9.08
